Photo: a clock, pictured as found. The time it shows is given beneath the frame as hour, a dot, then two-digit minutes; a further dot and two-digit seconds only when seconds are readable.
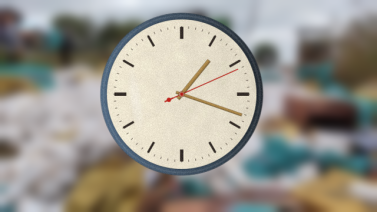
1.18.11
